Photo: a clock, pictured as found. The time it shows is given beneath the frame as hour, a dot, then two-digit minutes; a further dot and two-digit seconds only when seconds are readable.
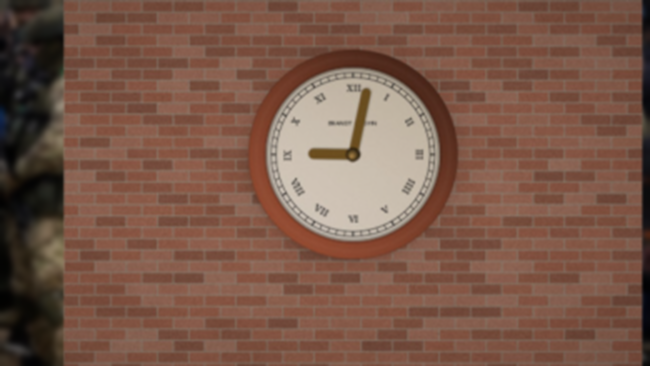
9.02
